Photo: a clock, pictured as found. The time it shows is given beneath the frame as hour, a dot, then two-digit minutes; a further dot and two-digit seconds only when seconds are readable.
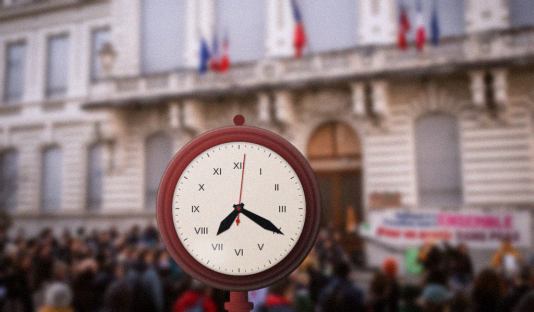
7.20.01
